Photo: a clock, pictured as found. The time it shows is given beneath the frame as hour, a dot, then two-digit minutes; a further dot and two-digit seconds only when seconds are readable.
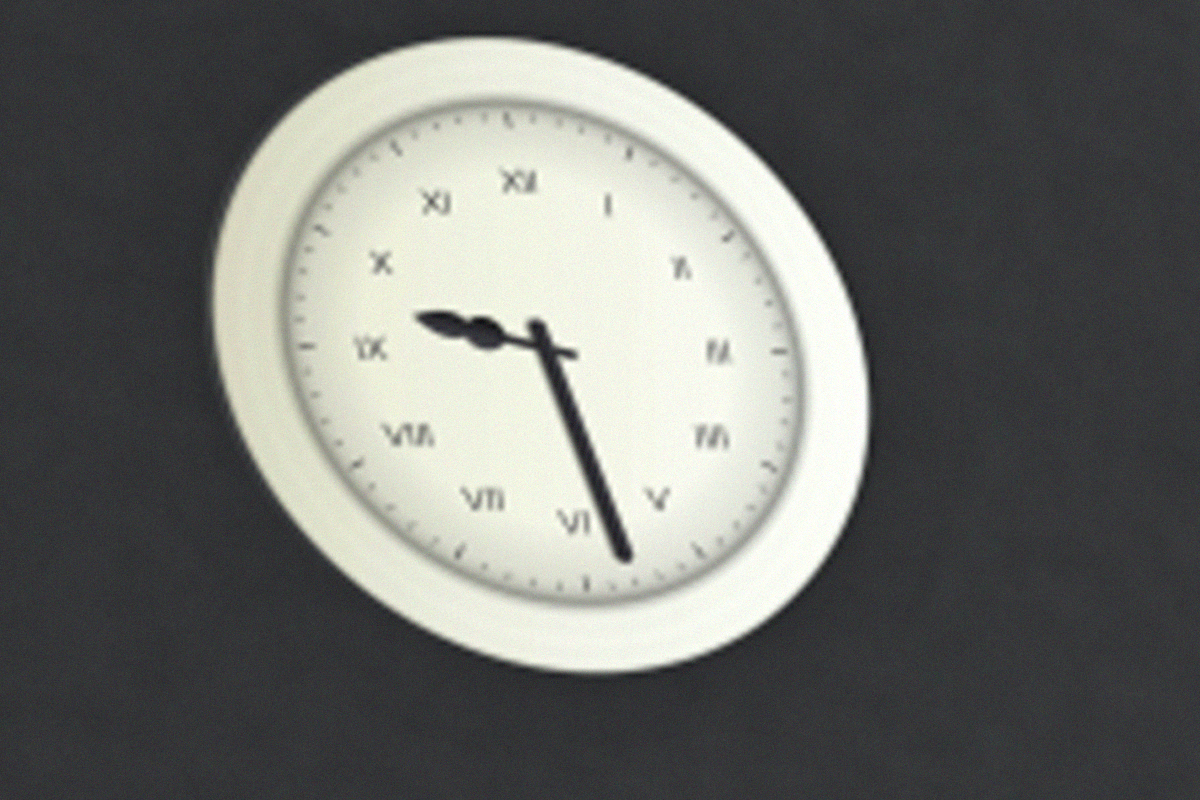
9.28
